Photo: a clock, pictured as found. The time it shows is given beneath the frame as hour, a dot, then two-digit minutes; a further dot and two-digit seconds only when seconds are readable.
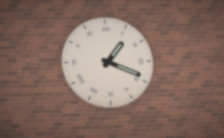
1.19
